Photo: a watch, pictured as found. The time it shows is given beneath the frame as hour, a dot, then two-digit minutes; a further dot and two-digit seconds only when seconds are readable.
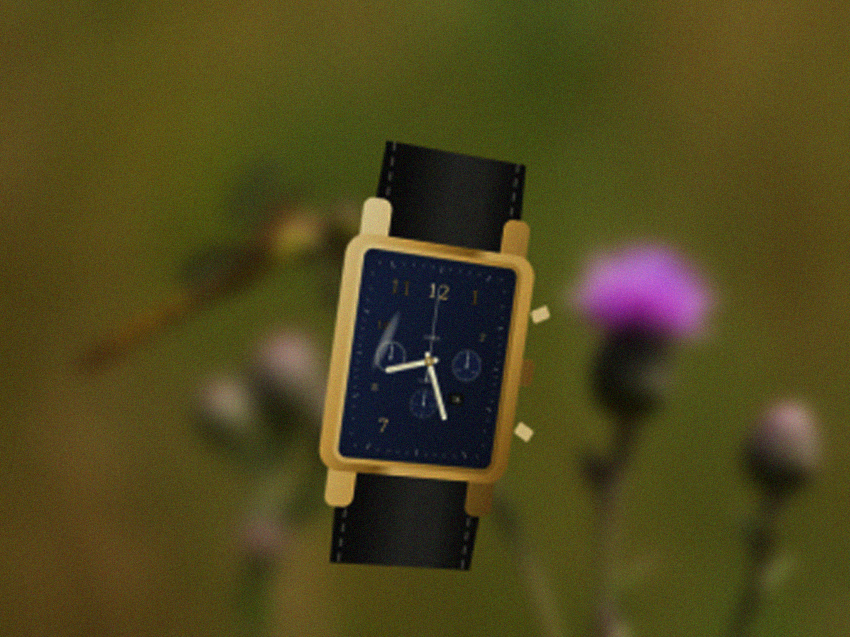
8.26
